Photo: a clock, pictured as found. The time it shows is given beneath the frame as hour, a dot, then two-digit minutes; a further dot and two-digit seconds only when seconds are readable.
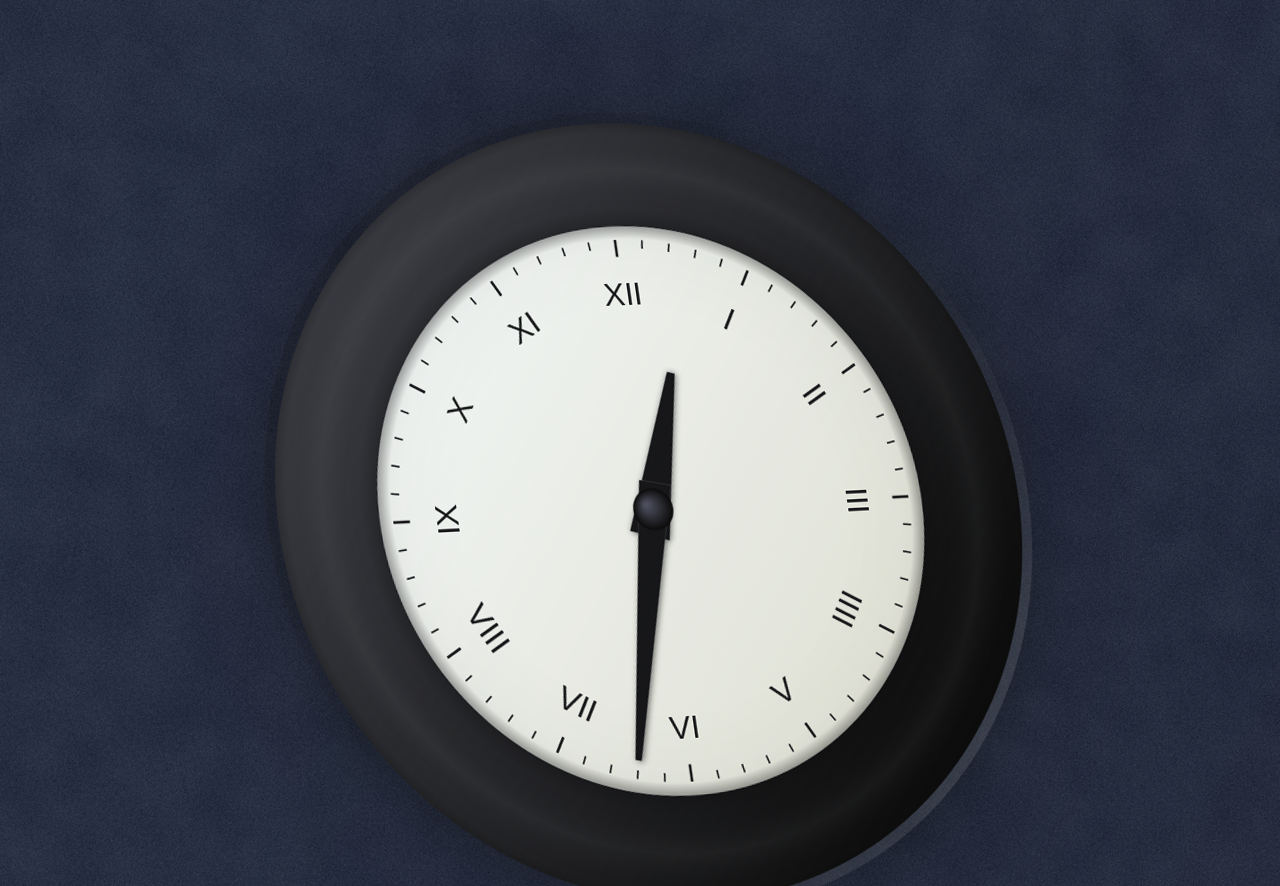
12.32
